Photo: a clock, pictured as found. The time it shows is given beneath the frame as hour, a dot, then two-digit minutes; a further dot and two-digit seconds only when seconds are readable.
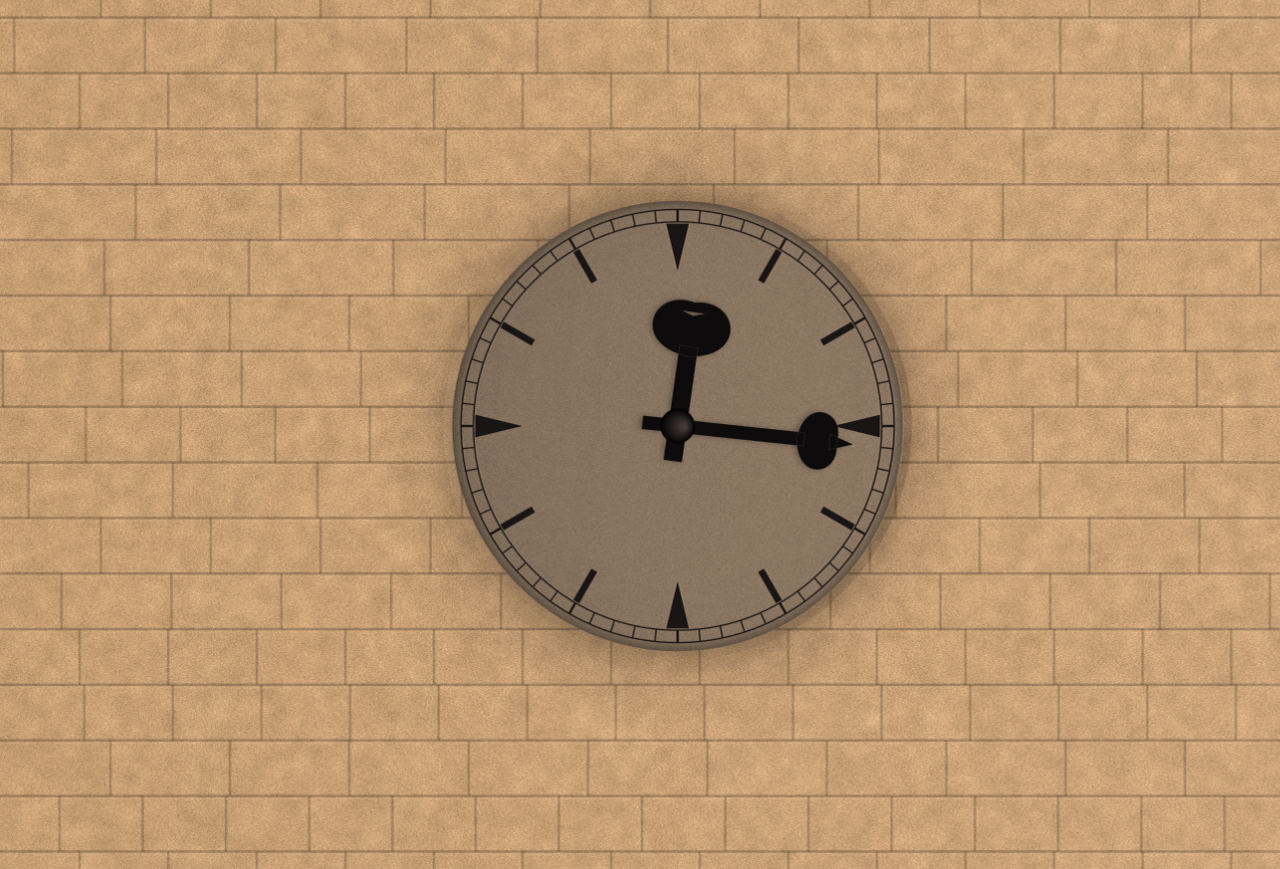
12.16
